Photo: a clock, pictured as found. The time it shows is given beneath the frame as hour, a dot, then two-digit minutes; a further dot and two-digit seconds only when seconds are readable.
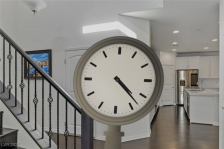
4.23
